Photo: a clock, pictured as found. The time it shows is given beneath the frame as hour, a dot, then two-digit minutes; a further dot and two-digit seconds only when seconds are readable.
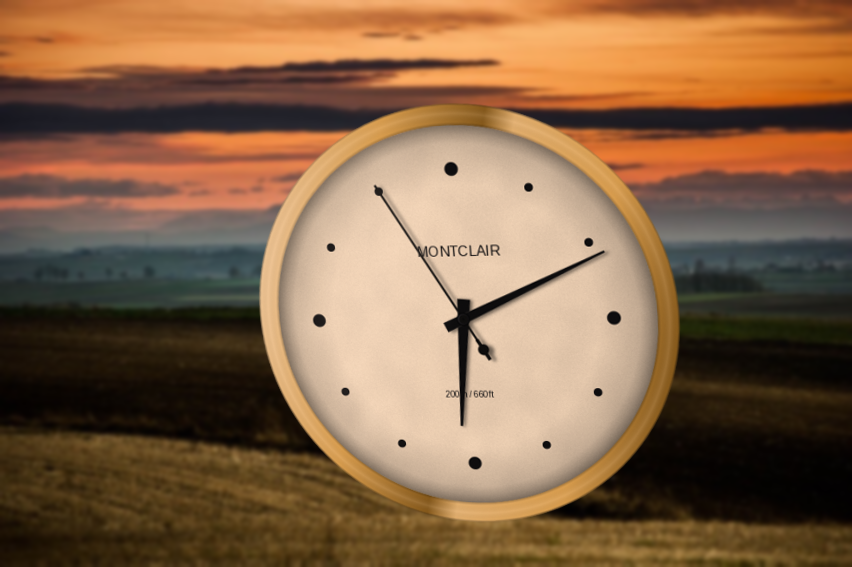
6.10.55
